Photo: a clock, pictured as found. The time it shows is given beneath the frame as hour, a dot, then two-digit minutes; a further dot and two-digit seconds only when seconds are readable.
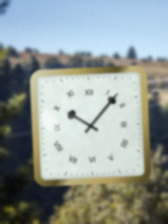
10.07
